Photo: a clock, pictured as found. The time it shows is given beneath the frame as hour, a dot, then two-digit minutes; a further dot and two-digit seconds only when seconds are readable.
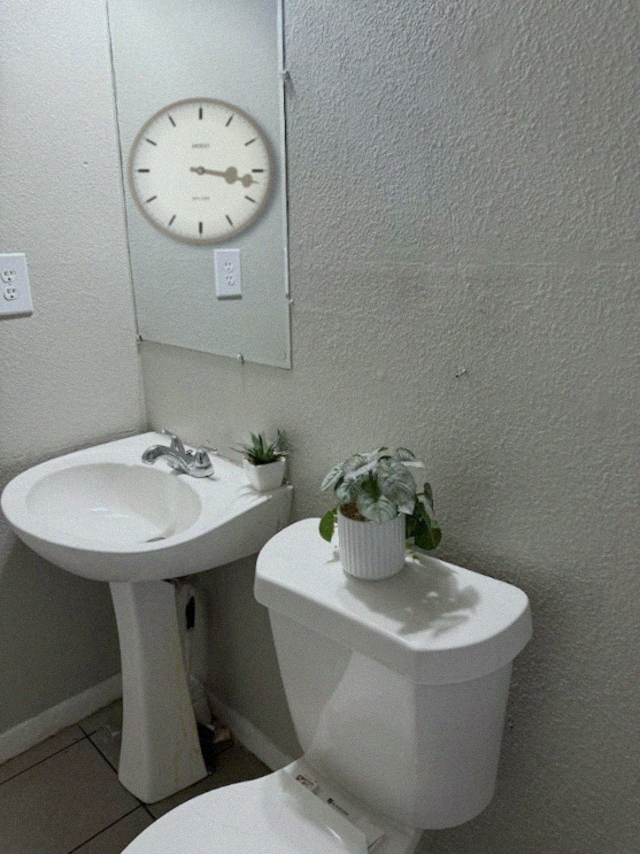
3.17
